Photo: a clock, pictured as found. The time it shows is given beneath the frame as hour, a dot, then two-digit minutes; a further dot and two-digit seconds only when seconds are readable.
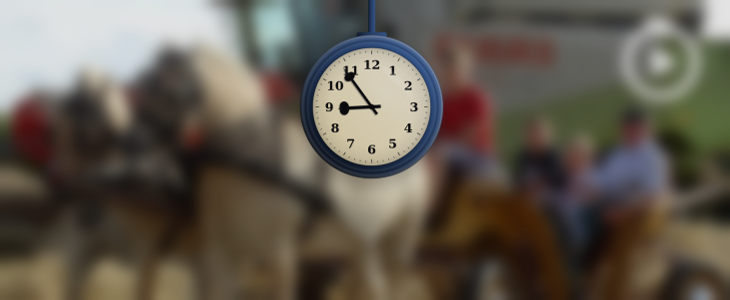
8.54
